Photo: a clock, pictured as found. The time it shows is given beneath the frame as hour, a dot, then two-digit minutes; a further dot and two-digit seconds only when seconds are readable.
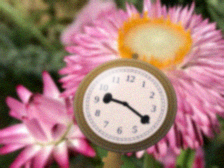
9.20
